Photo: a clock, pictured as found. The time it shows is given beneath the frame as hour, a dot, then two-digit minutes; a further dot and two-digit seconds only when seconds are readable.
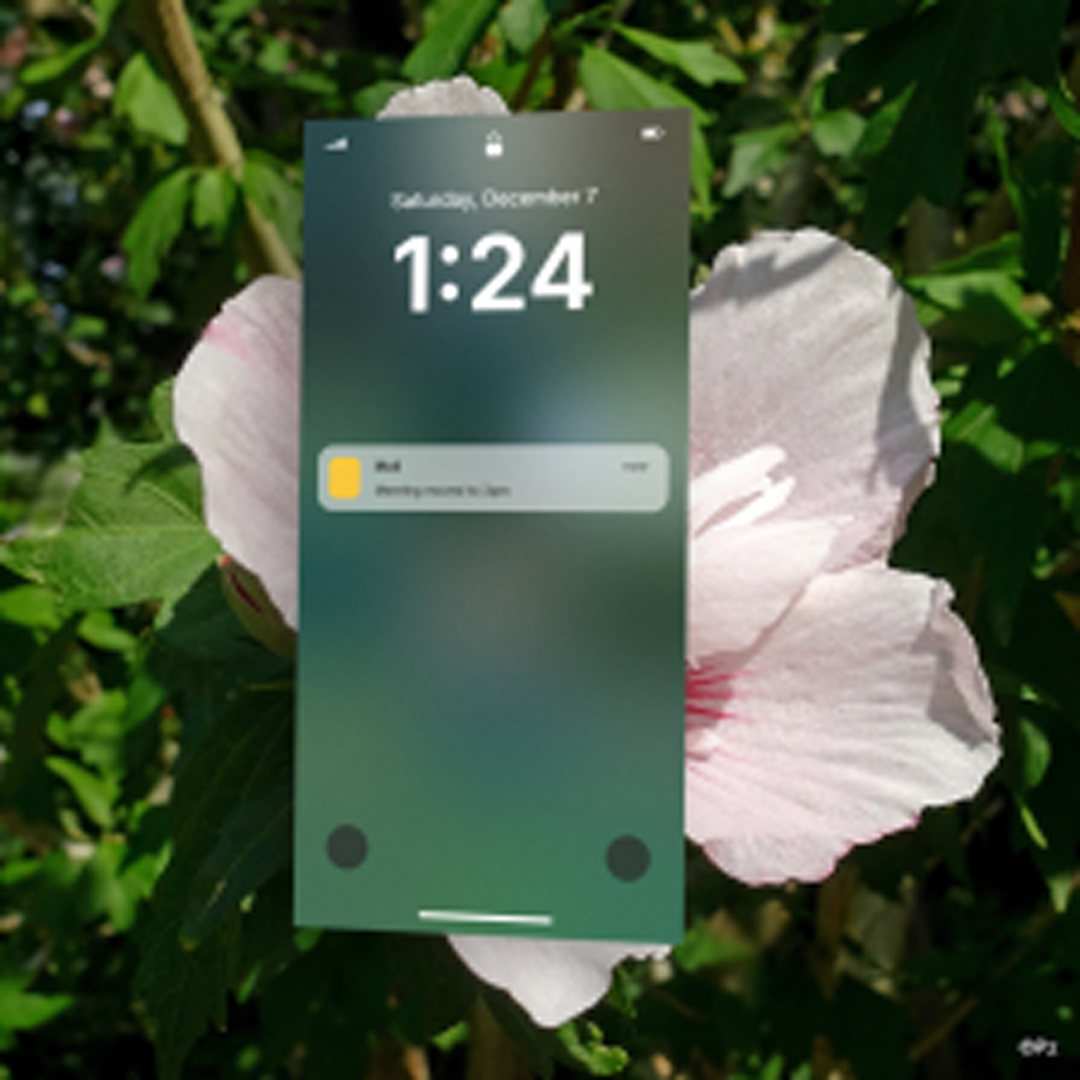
1.24
